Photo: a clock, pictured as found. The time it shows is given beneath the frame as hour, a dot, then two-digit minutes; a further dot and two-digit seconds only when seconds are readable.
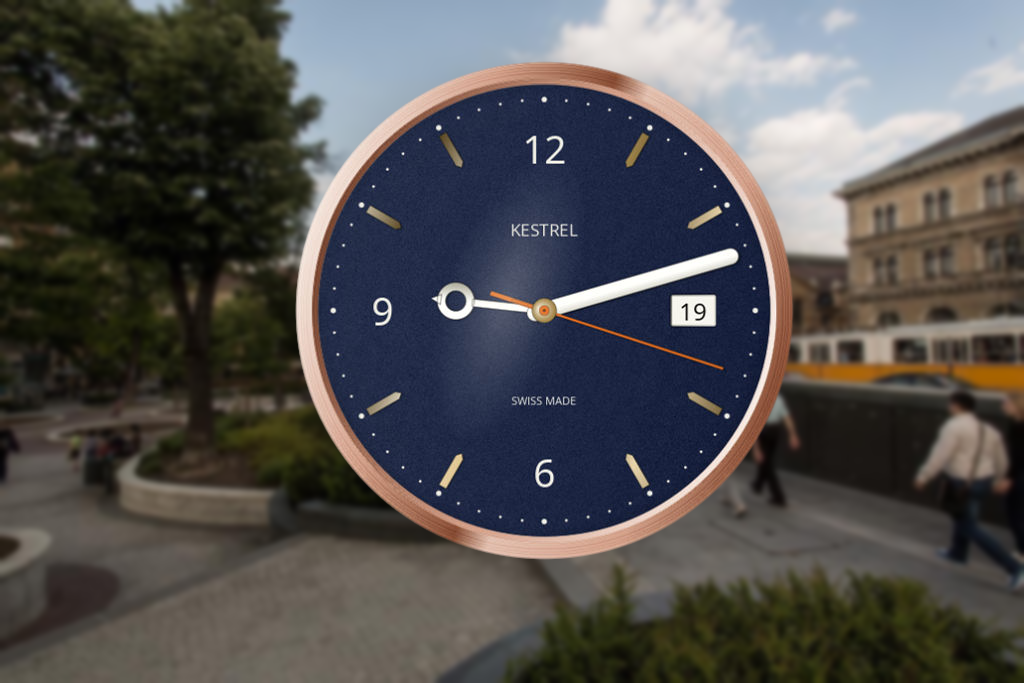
9.12.18
